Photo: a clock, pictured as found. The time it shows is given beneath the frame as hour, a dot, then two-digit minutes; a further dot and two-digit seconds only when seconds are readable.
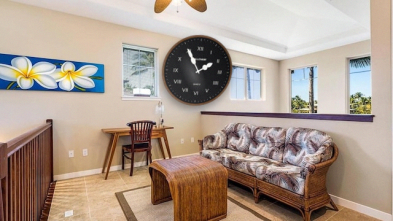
1.55
